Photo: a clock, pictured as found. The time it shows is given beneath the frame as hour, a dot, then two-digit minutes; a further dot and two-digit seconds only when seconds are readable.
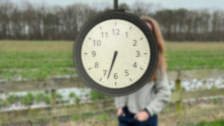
6.33
